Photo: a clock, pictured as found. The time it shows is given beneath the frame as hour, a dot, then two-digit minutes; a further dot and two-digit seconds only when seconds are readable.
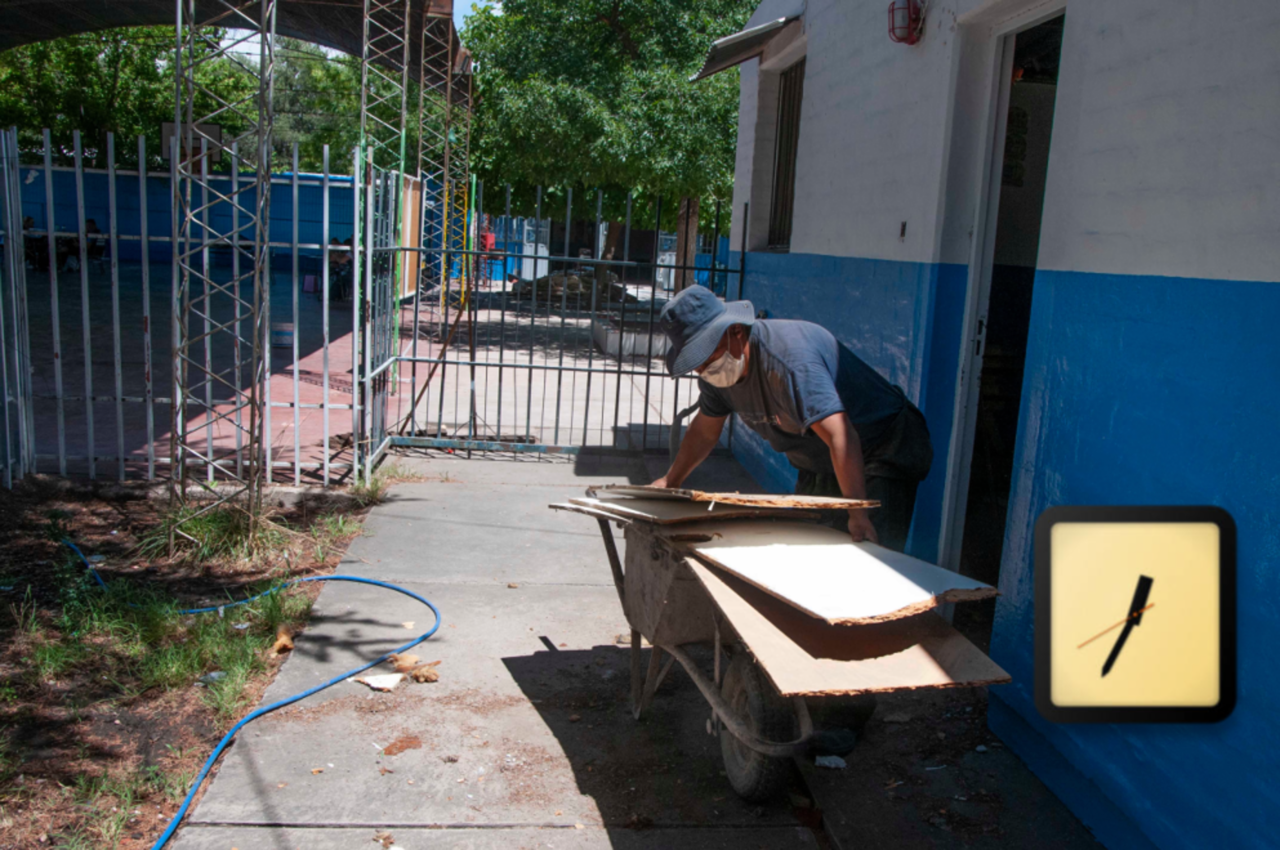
12.34.40
